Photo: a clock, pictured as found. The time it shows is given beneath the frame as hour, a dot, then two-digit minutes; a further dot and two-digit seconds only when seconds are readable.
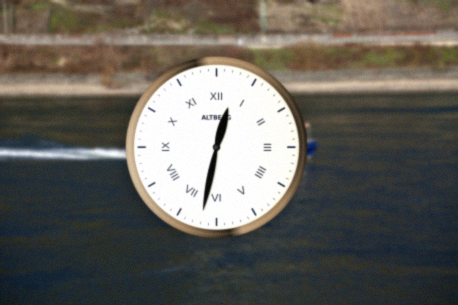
12.32
